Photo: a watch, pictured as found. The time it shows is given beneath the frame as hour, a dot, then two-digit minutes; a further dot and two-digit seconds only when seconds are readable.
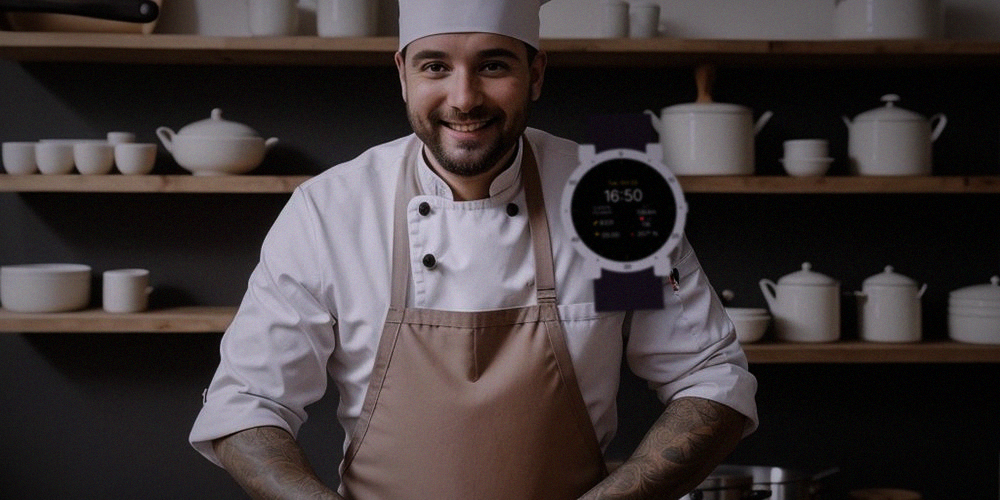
16.50
